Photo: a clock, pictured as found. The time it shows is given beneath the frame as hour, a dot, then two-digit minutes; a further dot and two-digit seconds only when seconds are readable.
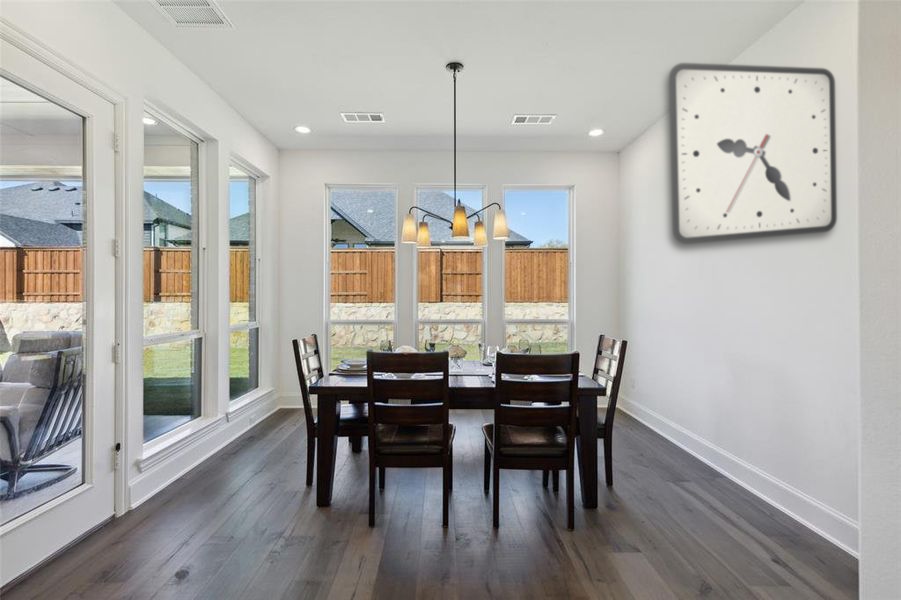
9.24.35
